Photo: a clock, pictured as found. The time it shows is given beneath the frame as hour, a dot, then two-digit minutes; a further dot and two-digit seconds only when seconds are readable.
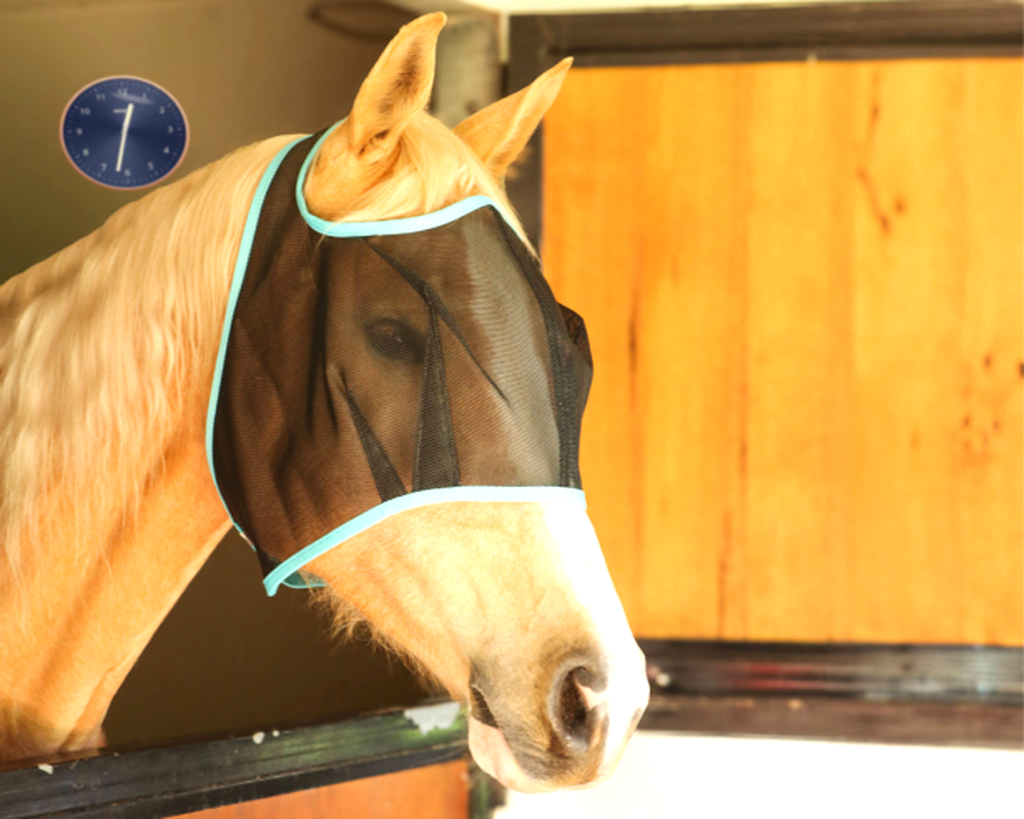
12.32
